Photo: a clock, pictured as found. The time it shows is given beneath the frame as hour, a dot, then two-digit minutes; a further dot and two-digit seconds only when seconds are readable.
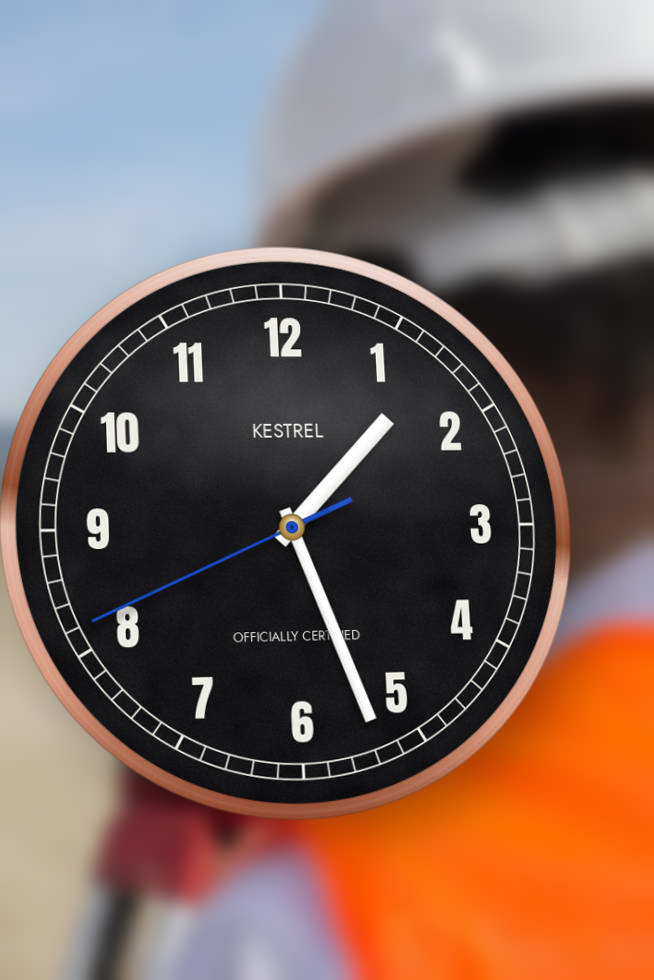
1.26.41
